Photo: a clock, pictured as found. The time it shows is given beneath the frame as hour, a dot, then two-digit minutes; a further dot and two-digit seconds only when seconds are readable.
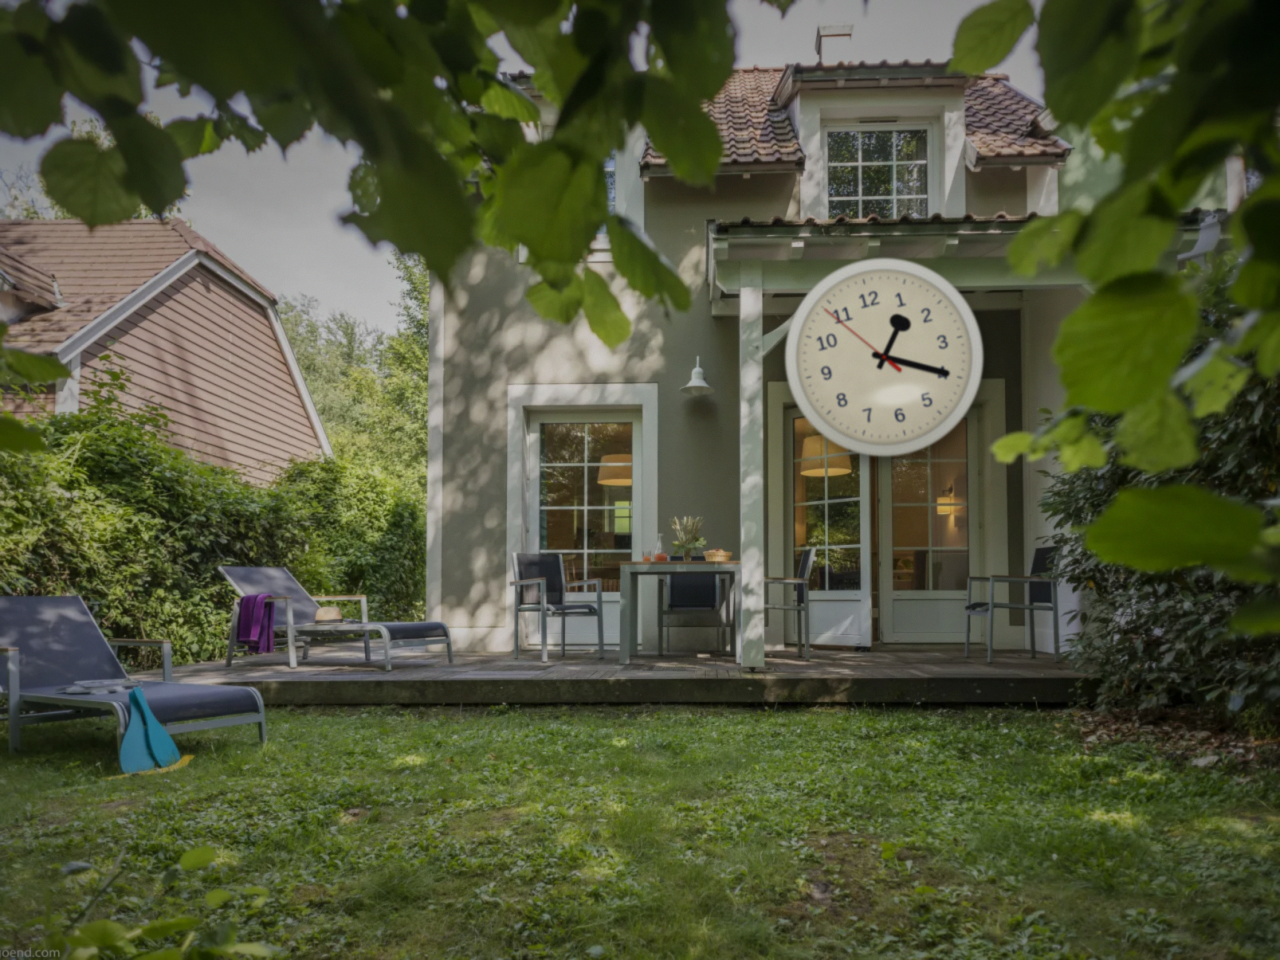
1.19.54
